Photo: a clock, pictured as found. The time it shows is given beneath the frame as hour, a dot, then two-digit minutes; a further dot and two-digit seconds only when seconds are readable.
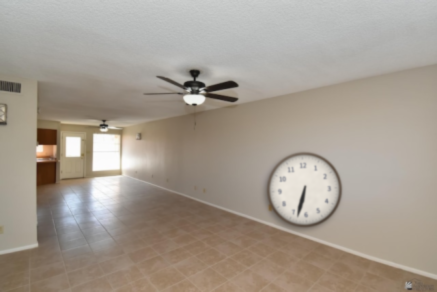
6.33
